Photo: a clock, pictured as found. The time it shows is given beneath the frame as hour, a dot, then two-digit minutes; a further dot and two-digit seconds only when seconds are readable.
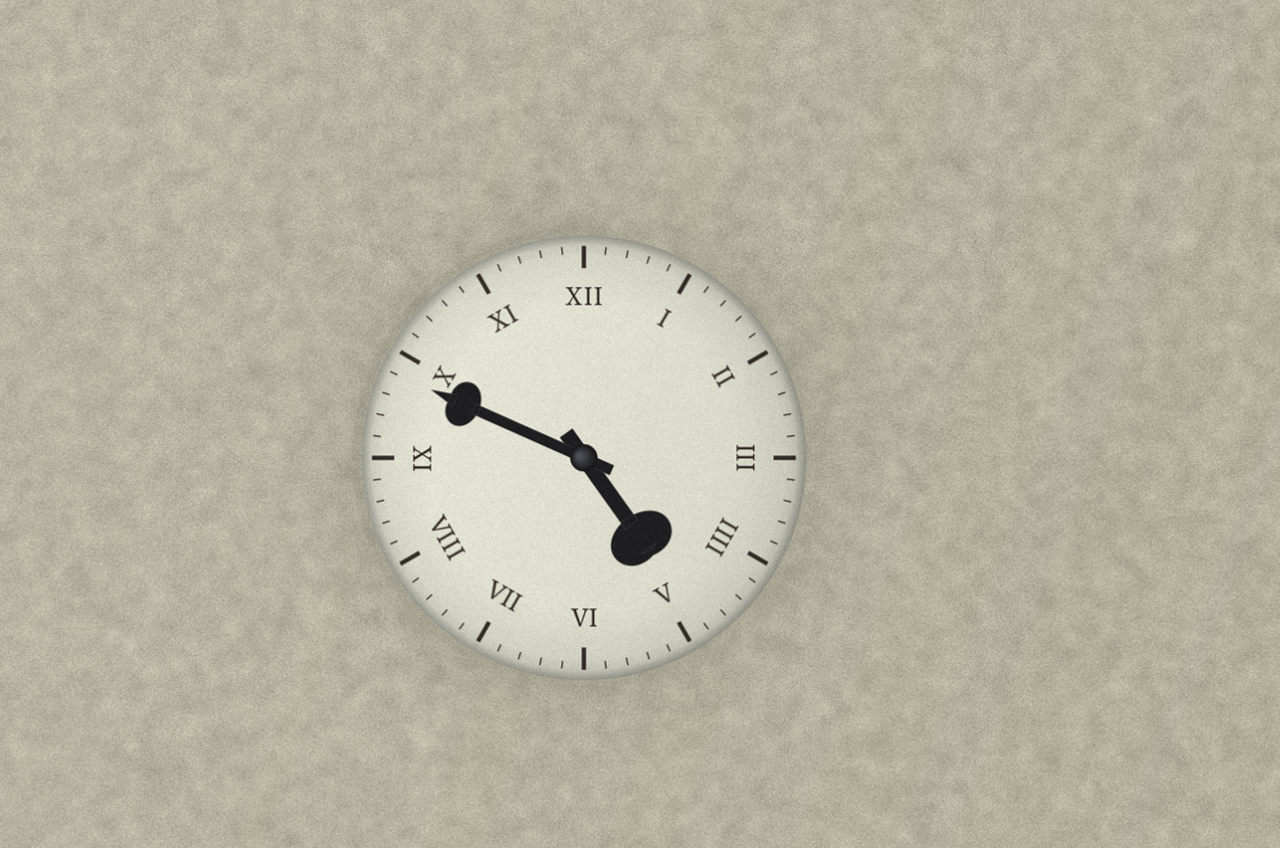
4.49
